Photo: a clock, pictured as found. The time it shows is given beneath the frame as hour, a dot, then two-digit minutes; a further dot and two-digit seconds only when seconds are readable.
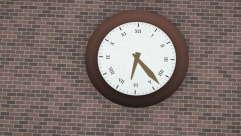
6.23
